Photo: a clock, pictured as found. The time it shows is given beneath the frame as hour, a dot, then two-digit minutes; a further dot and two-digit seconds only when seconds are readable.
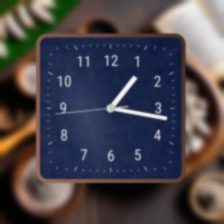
1.16.44
